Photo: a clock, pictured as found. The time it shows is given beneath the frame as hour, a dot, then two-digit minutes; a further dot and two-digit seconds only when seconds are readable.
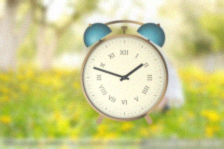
1.48
